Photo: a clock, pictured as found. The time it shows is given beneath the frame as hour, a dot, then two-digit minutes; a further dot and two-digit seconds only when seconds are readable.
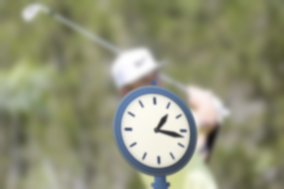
1.17
